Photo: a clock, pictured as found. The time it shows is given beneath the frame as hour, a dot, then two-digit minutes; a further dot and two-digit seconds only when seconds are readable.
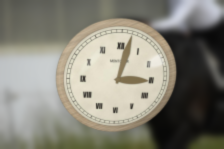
3.02
